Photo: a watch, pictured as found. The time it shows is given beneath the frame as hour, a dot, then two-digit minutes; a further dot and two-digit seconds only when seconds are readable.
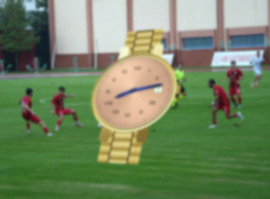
8.13
